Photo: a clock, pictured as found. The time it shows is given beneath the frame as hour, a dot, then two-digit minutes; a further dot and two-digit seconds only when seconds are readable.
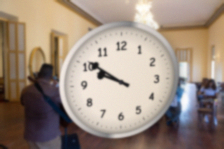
9.51
